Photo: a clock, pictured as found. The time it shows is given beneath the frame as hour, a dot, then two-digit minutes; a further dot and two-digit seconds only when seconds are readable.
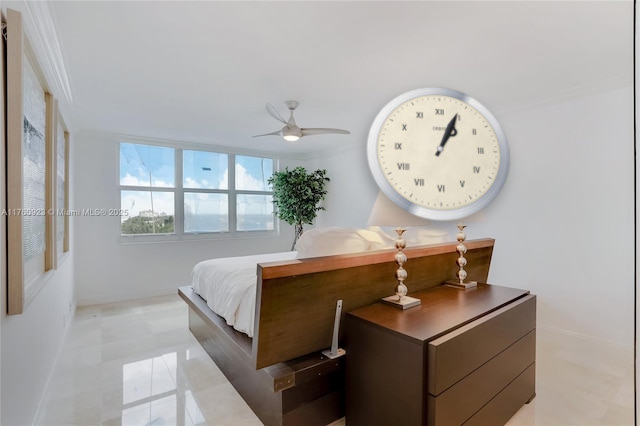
1.04
